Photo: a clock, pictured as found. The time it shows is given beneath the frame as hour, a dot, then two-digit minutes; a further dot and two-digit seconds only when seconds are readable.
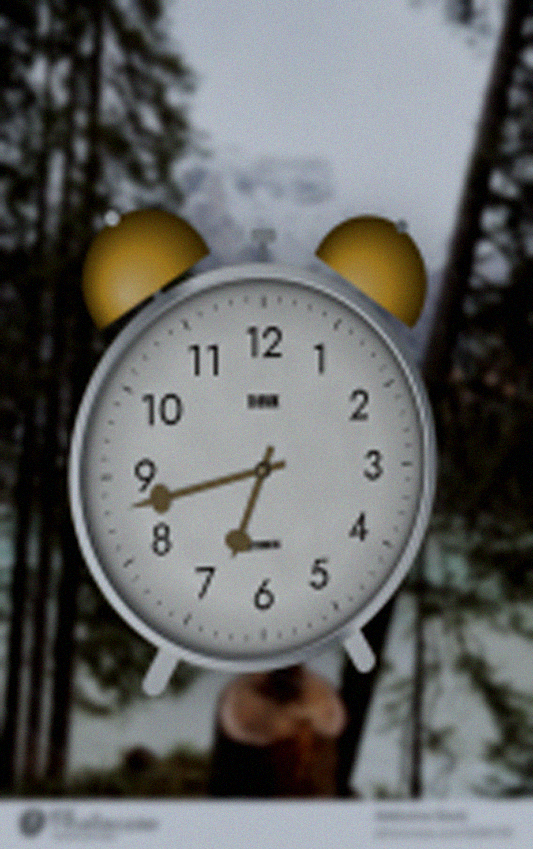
6.43
